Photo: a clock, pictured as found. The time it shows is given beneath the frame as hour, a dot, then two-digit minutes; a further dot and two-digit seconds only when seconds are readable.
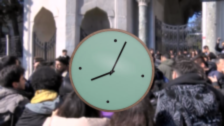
8.03
